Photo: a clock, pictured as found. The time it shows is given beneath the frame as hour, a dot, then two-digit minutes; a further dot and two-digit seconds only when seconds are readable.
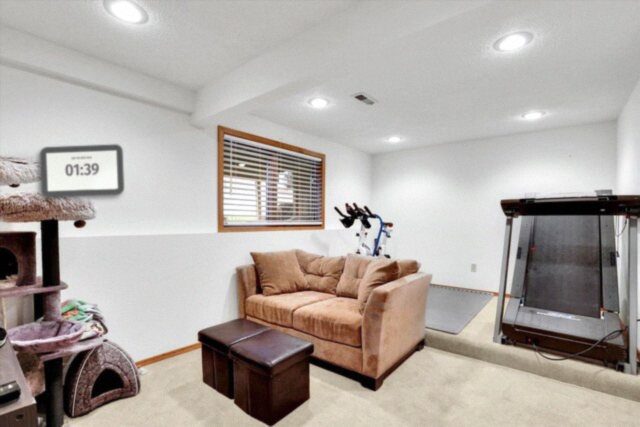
1.39
